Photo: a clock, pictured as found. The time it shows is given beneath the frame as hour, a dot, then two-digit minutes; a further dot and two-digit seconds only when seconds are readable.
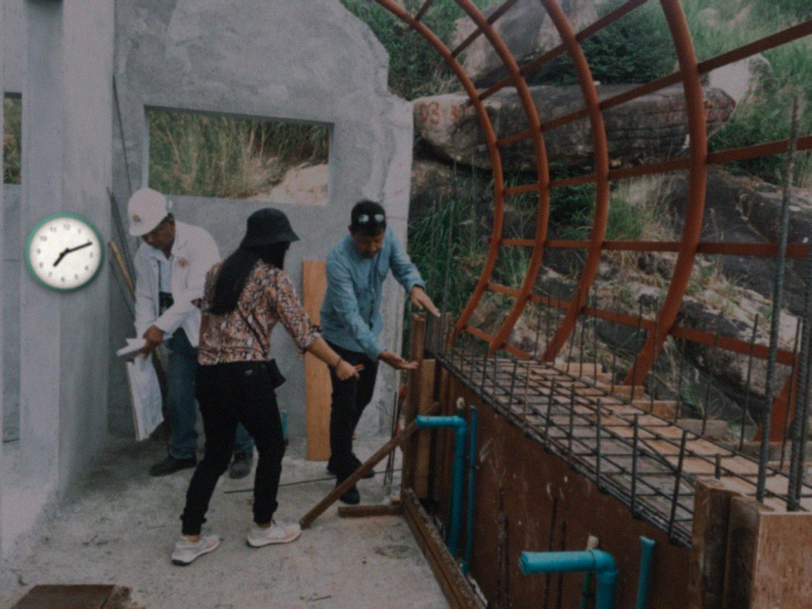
7.11
